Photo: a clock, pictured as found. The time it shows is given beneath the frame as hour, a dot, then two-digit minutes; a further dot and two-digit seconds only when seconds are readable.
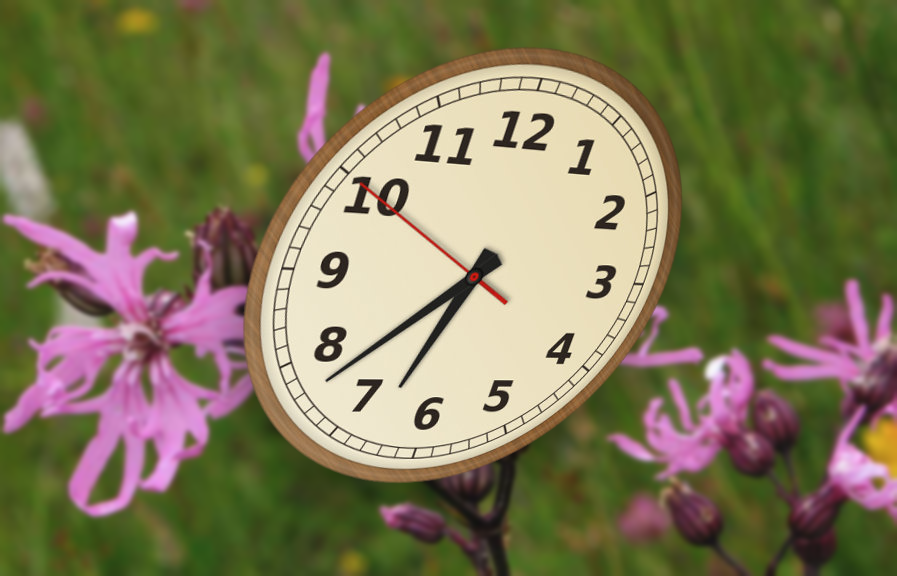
6.37.50
